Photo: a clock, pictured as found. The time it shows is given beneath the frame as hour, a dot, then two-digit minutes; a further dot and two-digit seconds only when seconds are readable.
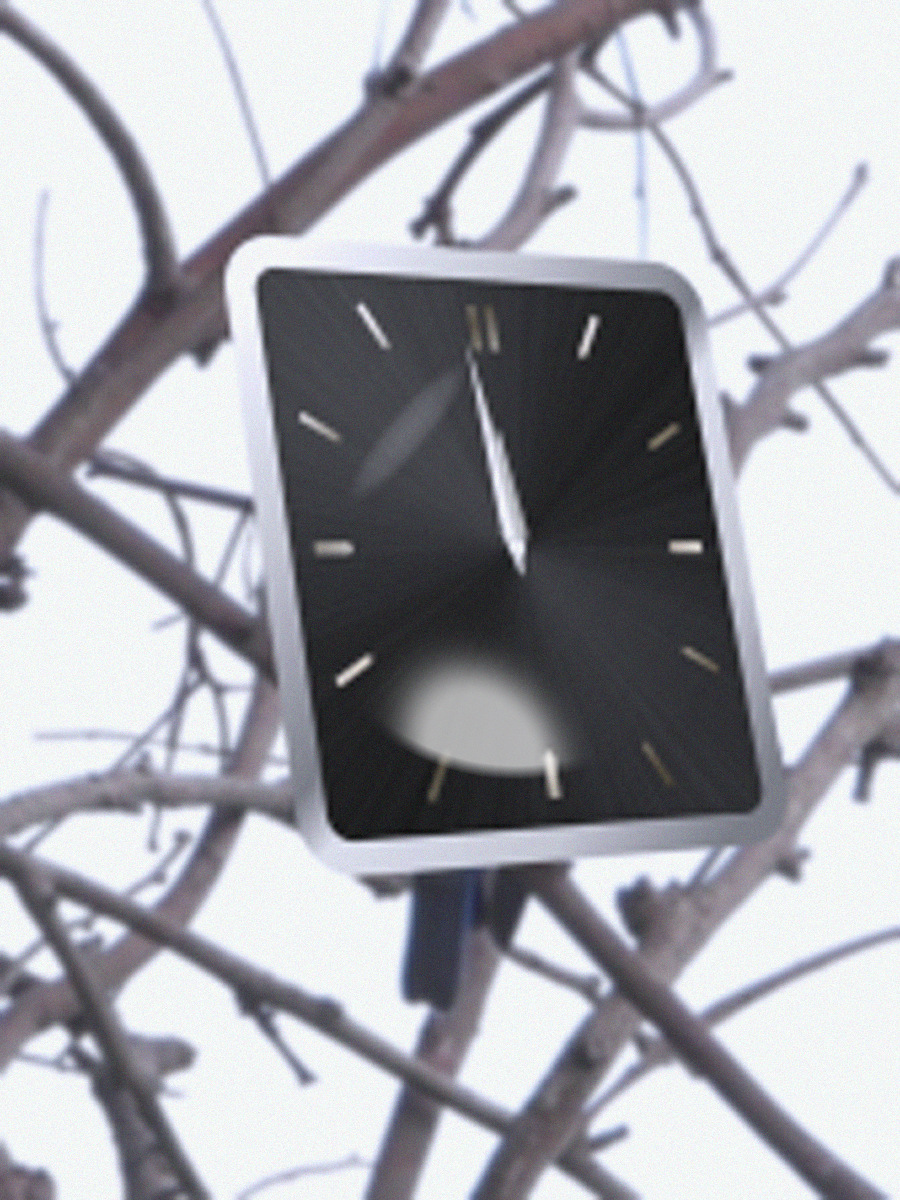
11.59
